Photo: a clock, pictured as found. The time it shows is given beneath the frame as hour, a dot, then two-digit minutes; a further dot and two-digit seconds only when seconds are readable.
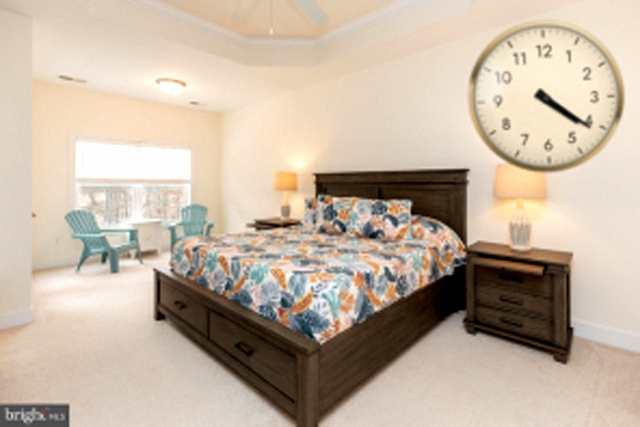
4.21
